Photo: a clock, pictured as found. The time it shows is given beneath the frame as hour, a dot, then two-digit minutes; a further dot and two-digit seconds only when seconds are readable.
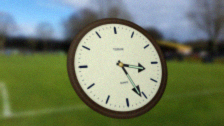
3.26
